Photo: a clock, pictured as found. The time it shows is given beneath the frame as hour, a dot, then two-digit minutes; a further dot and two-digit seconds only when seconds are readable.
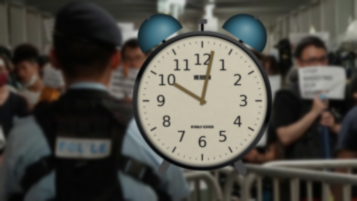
10.02
